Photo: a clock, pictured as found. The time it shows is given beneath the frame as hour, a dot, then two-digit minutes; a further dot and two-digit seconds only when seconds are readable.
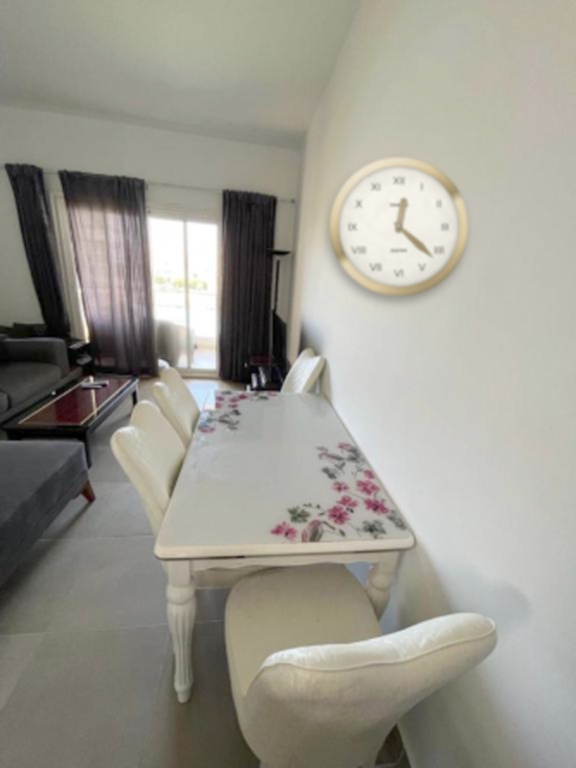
12.22
